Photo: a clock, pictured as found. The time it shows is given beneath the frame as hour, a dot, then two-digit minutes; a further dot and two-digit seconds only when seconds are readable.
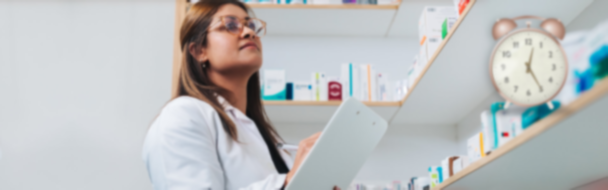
12.25
